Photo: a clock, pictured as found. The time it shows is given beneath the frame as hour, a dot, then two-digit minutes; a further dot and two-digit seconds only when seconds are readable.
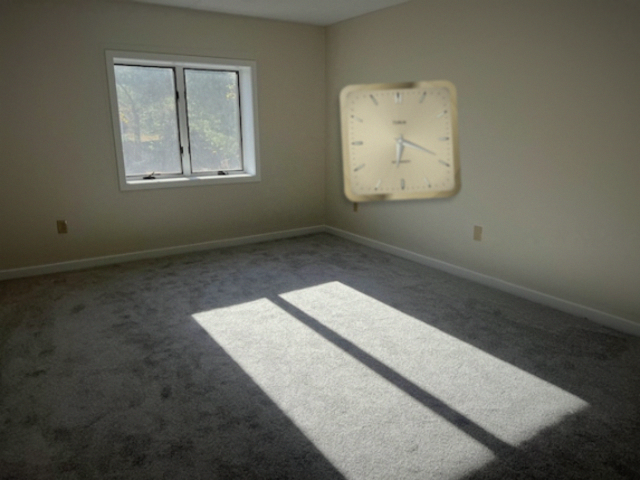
6.19
